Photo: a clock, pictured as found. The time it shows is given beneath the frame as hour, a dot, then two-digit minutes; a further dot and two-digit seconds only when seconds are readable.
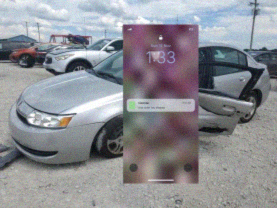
1.33
